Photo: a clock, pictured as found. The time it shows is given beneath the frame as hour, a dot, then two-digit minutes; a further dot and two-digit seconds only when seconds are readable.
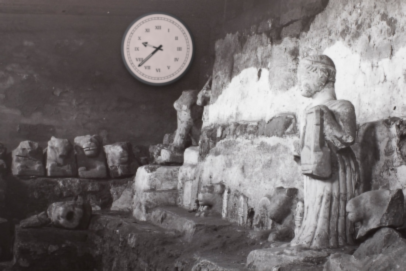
9.38
